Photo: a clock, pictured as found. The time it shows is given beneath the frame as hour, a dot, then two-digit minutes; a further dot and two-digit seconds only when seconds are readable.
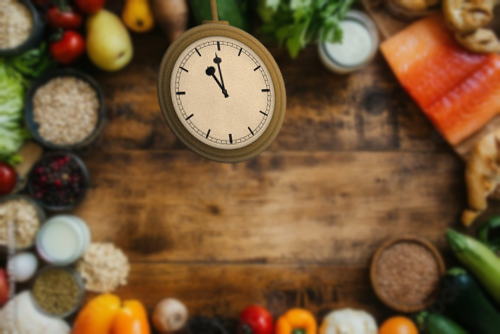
10.59
